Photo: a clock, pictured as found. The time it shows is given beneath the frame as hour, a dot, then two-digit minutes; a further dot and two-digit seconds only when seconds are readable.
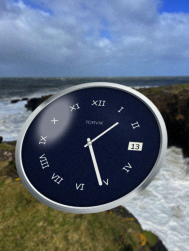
1.26
